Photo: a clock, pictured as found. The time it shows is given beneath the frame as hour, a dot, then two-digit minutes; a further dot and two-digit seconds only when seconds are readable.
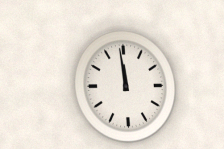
11.59
